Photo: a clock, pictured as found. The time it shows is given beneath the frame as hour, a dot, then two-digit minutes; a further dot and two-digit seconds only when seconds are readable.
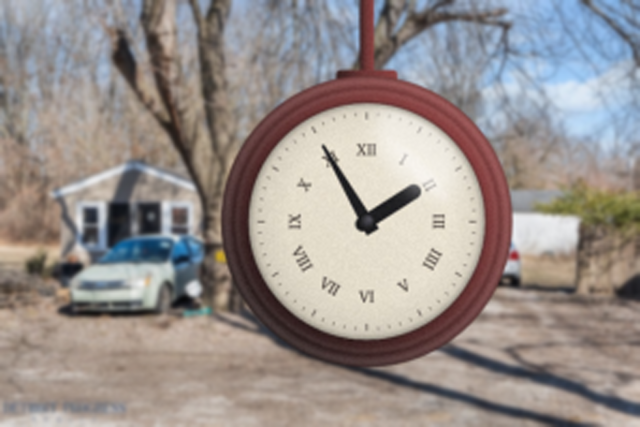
1.55
